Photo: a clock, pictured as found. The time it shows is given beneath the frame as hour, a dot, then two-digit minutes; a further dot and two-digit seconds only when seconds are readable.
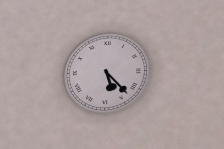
5.23
